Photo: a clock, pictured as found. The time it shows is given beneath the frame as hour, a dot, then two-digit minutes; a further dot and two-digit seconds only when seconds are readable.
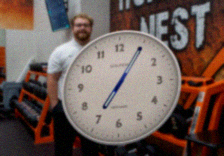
7.05
